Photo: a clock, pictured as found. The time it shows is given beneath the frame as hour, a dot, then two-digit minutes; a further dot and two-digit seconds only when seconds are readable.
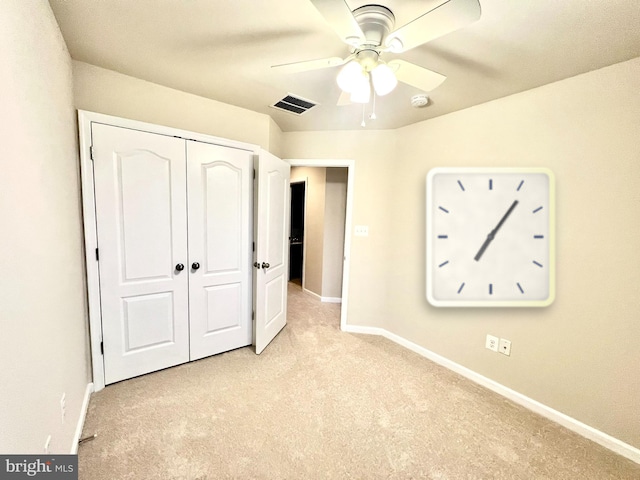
7.06
